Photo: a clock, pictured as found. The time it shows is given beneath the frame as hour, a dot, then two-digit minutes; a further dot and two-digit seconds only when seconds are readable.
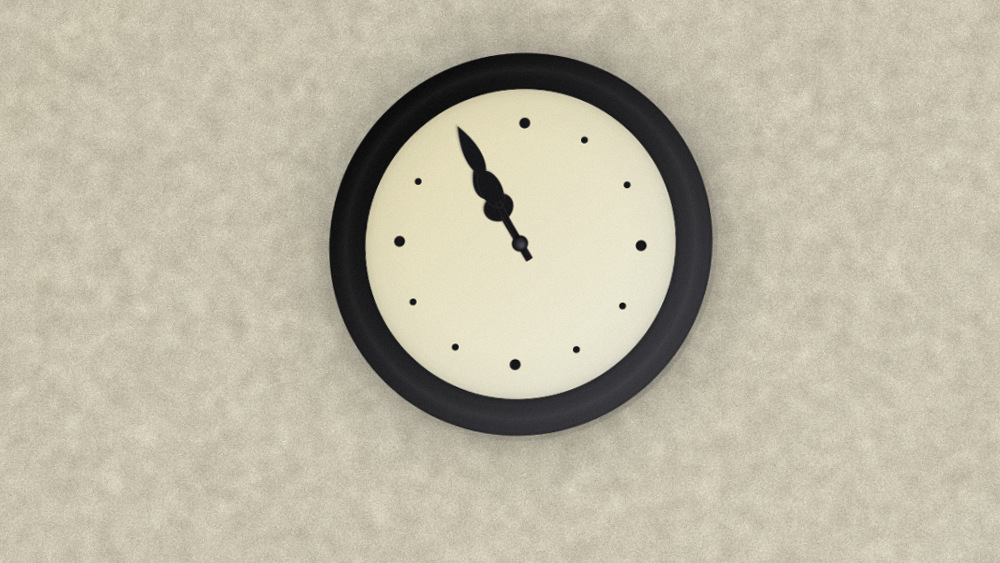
10.55
